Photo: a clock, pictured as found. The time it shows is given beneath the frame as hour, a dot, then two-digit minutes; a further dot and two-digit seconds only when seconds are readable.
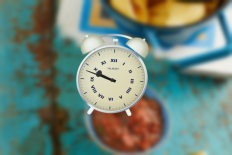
9.48
